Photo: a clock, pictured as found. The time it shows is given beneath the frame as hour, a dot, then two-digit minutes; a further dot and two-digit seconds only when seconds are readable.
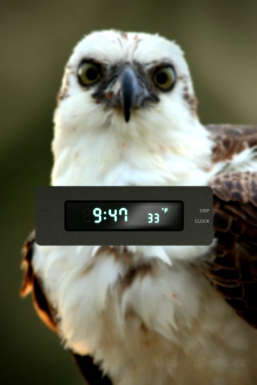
9.47
